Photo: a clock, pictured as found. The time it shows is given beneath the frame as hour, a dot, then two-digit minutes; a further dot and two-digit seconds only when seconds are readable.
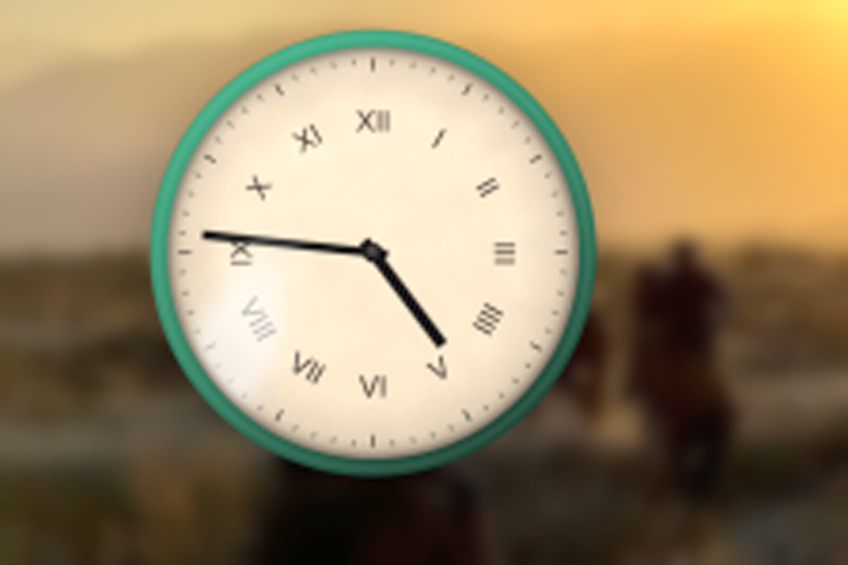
4.46
